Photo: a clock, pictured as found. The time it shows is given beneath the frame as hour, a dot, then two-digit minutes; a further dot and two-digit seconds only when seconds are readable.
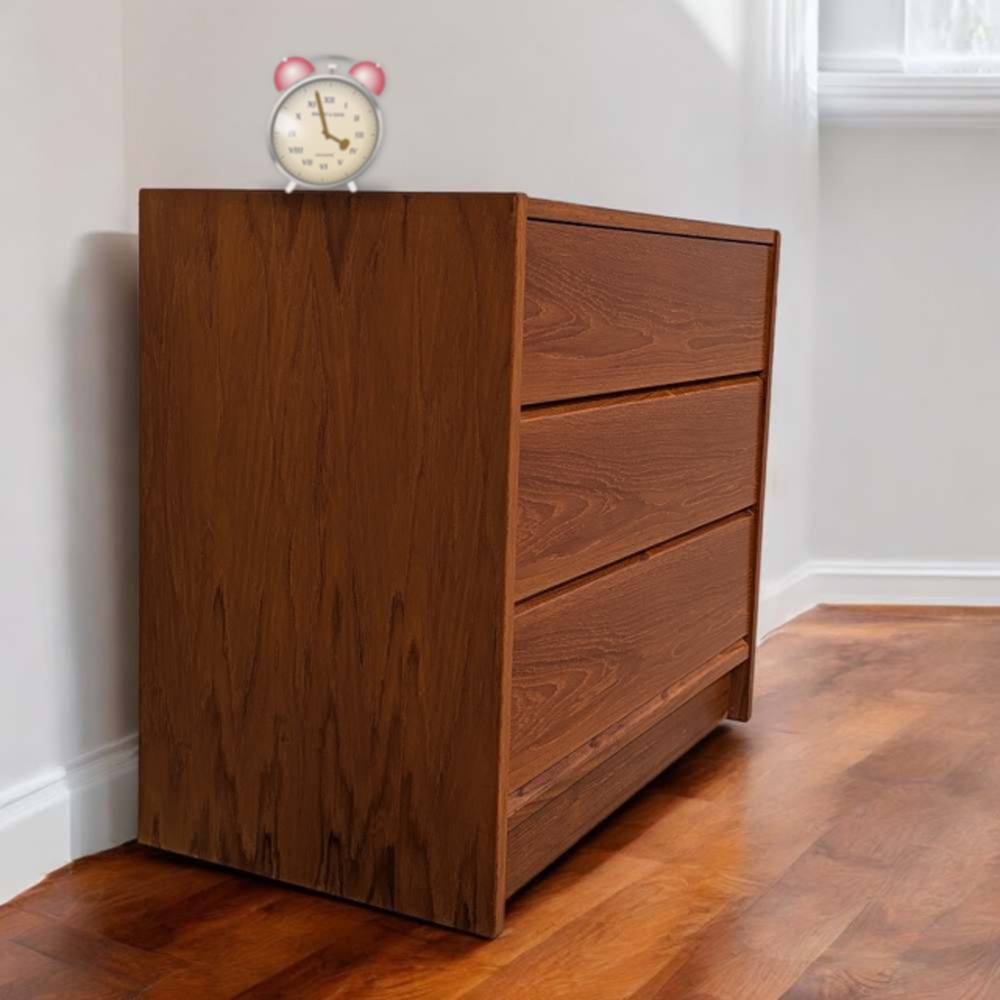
3.57
